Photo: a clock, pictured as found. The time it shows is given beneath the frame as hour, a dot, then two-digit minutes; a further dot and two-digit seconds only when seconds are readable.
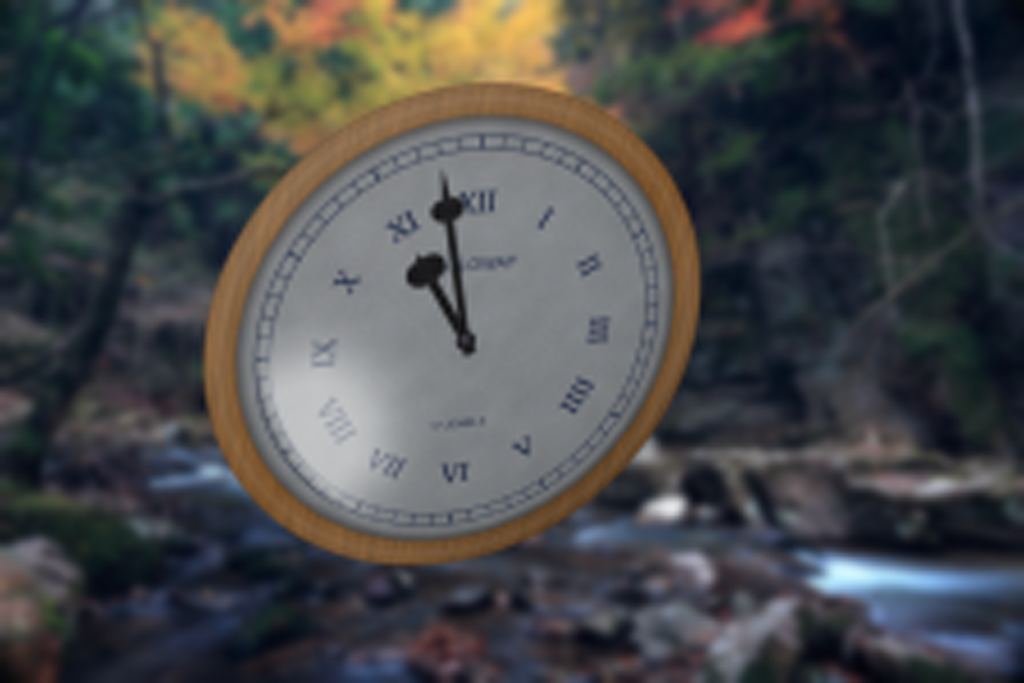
10.58
